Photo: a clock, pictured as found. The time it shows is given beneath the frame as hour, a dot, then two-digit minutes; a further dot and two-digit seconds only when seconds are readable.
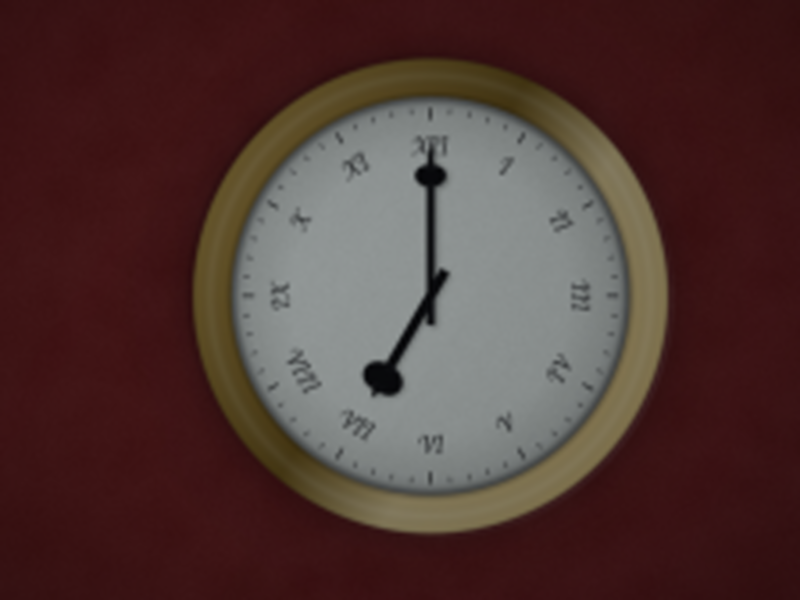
7.00
